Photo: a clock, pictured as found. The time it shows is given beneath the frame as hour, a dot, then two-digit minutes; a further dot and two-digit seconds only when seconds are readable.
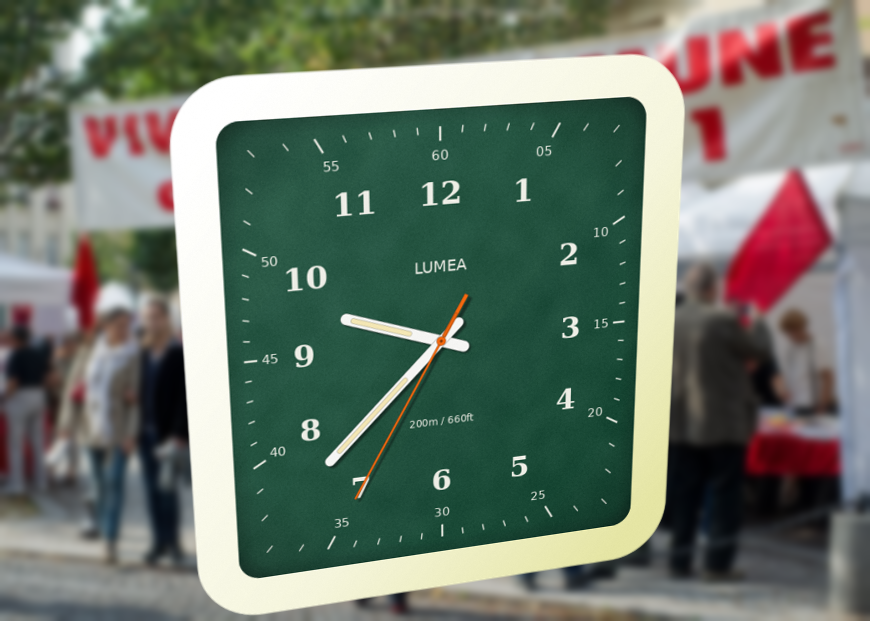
9.37.35
